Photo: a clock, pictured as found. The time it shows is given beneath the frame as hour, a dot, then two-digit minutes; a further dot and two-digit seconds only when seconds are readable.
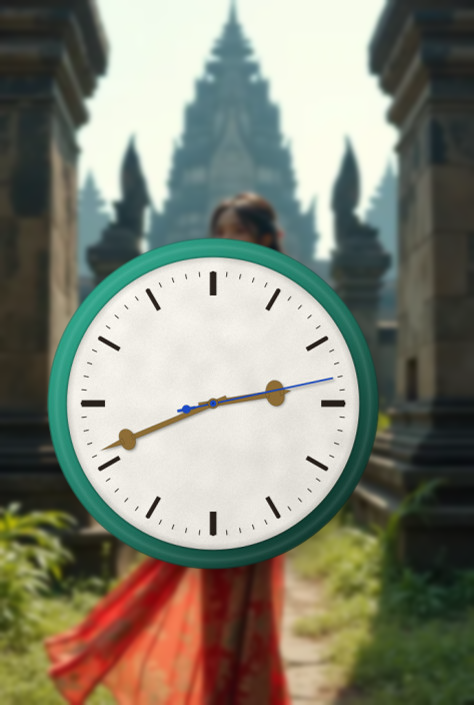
2.41.13
